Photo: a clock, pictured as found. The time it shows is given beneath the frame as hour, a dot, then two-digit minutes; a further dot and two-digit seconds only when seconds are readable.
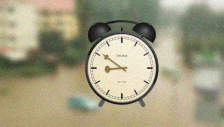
8.51
